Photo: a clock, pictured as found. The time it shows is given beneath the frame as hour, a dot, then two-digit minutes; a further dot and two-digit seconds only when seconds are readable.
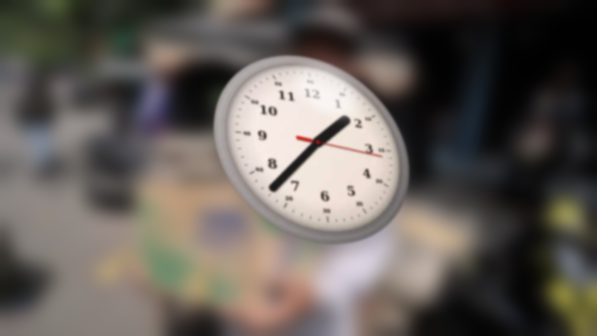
1.37.16
